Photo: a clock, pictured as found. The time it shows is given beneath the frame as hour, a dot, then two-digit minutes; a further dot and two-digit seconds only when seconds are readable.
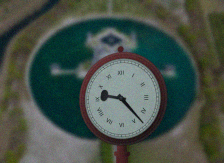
9.23
